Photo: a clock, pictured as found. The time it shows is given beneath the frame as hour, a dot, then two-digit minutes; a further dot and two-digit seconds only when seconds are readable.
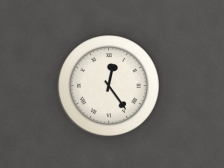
12.24
